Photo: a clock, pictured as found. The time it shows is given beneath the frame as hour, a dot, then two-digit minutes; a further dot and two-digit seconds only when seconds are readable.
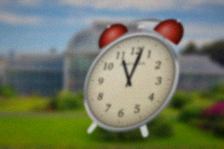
11.02
